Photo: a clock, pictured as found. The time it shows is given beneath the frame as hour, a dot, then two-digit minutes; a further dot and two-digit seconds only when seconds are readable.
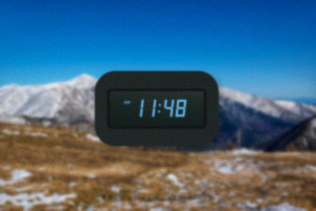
11.48
